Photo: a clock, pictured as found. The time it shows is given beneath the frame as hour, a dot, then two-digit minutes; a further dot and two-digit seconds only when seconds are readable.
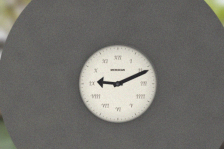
9.11
